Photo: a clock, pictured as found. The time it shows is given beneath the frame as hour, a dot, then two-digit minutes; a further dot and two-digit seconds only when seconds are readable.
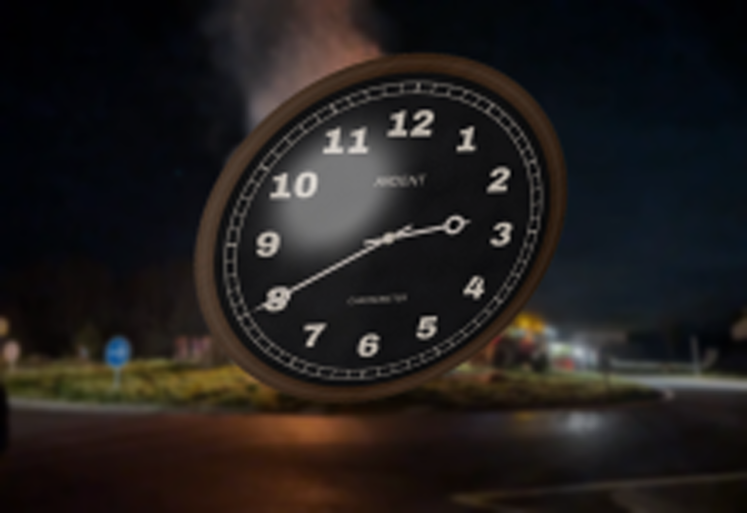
2.40
